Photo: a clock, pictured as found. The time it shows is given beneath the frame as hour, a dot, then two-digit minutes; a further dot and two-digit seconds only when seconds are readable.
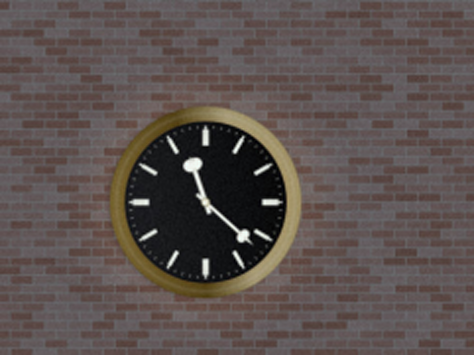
11.22
